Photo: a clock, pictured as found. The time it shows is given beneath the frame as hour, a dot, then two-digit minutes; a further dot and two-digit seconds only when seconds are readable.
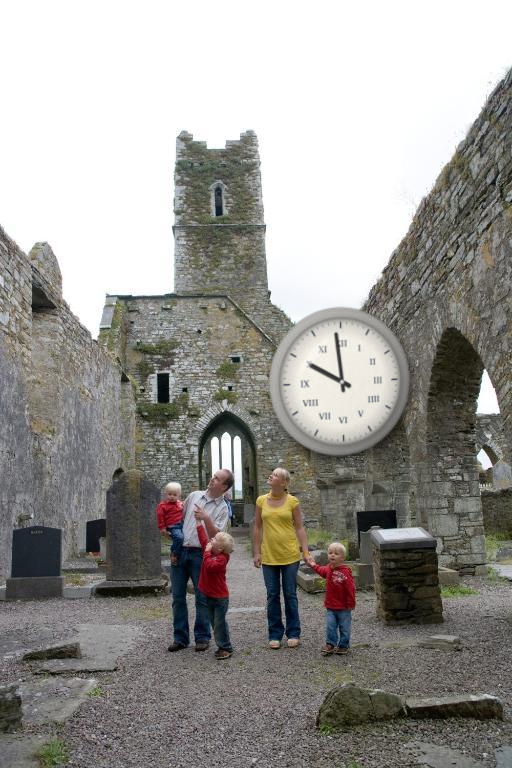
9.59
